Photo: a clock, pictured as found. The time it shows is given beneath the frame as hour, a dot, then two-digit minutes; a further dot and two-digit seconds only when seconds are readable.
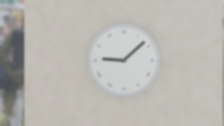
9.08
